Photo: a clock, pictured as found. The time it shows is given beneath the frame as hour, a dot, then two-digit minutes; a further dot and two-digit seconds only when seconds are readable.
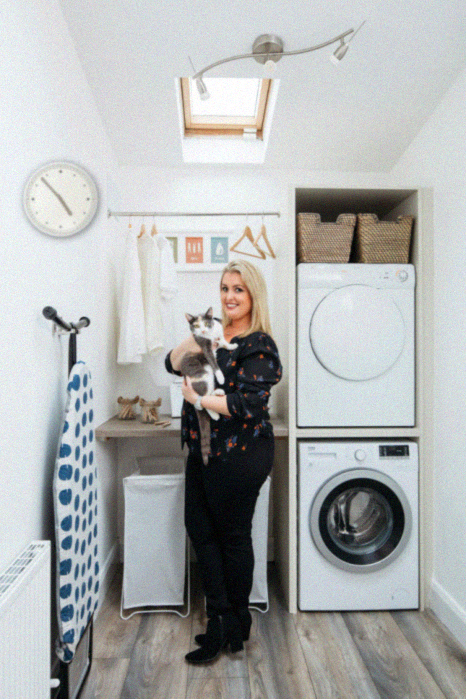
4.53
